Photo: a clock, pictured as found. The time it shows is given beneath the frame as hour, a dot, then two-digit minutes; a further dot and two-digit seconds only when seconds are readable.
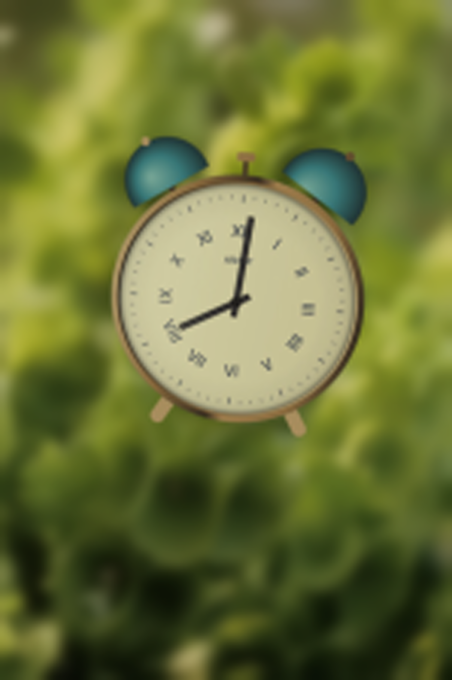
8.01
